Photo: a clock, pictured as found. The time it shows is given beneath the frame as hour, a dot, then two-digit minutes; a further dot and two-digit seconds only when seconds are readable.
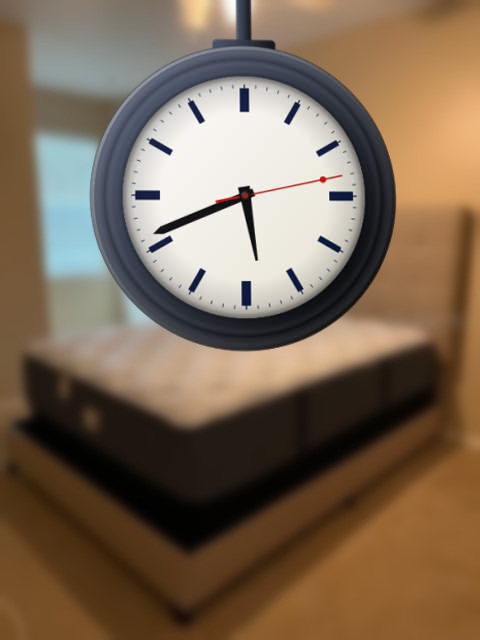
5.41.13
